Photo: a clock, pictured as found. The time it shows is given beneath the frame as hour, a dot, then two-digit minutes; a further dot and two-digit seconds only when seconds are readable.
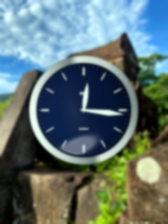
12.16
